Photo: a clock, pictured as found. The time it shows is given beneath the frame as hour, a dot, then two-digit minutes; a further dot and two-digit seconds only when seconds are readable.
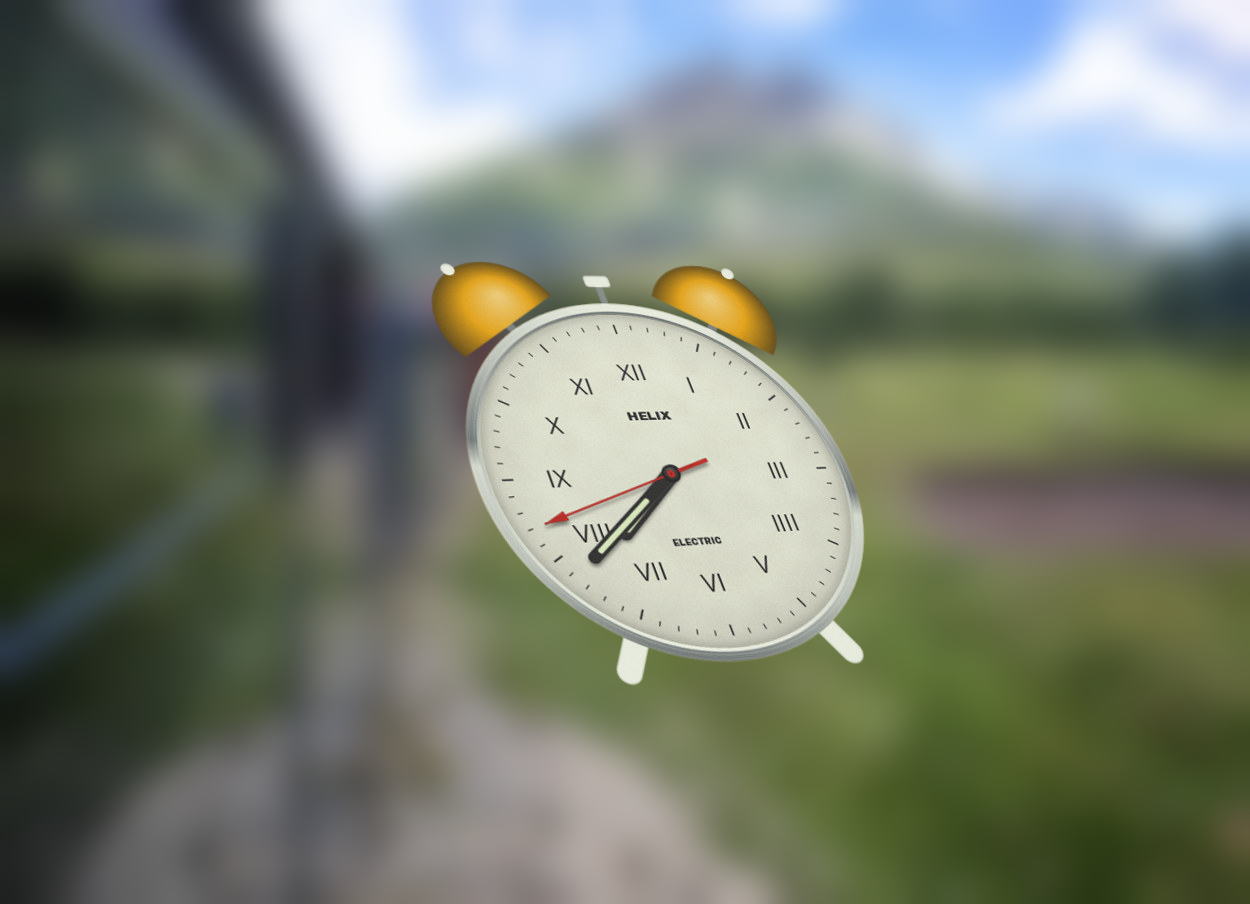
7.38.42
